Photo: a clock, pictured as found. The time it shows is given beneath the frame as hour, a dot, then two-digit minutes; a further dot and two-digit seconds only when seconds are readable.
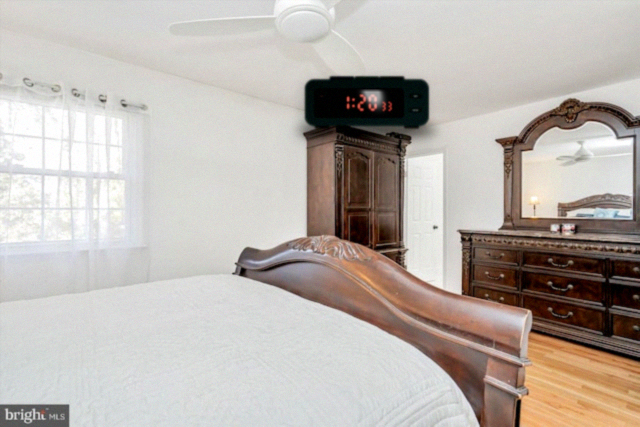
1.20
